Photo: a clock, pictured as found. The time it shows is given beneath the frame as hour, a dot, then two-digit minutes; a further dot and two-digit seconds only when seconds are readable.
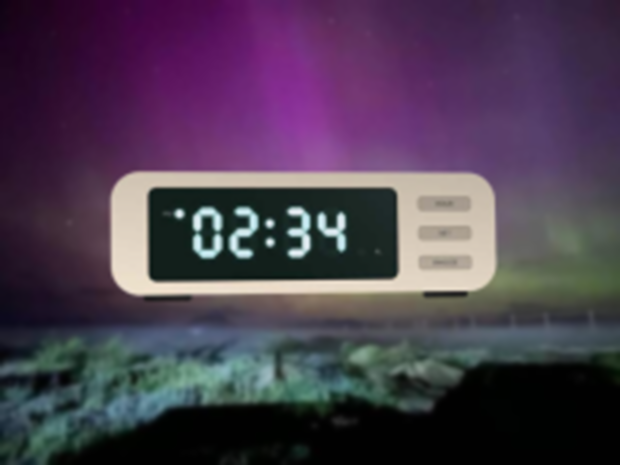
2.34
